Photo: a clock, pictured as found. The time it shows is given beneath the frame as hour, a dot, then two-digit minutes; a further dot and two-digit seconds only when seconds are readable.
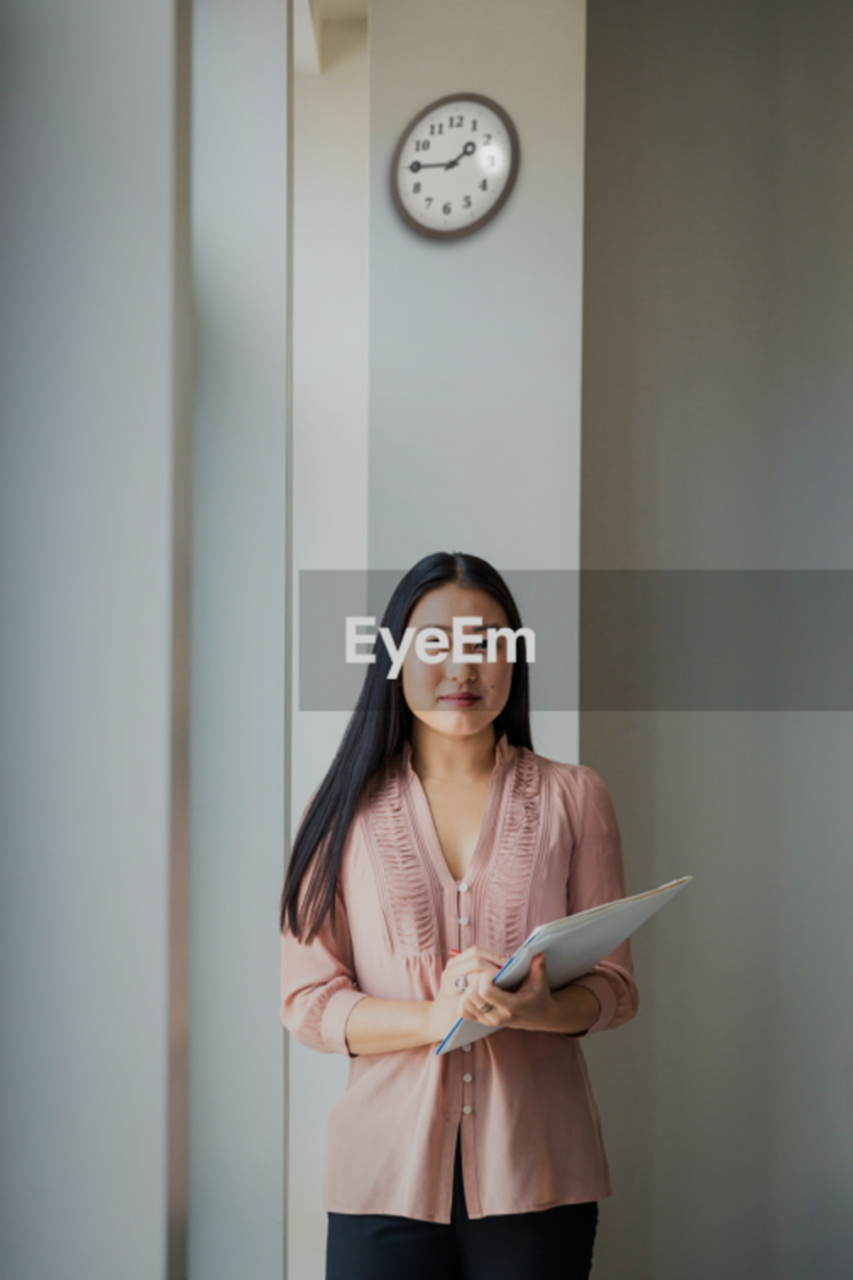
1.45
